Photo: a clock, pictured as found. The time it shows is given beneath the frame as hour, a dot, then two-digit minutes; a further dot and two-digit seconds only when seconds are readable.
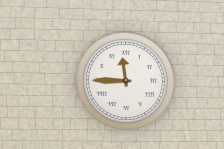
11.45
